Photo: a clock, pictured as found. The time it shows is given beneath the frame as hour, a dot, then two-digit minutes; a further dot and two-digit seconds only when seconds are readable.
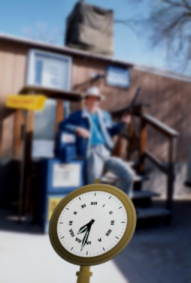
7.32
